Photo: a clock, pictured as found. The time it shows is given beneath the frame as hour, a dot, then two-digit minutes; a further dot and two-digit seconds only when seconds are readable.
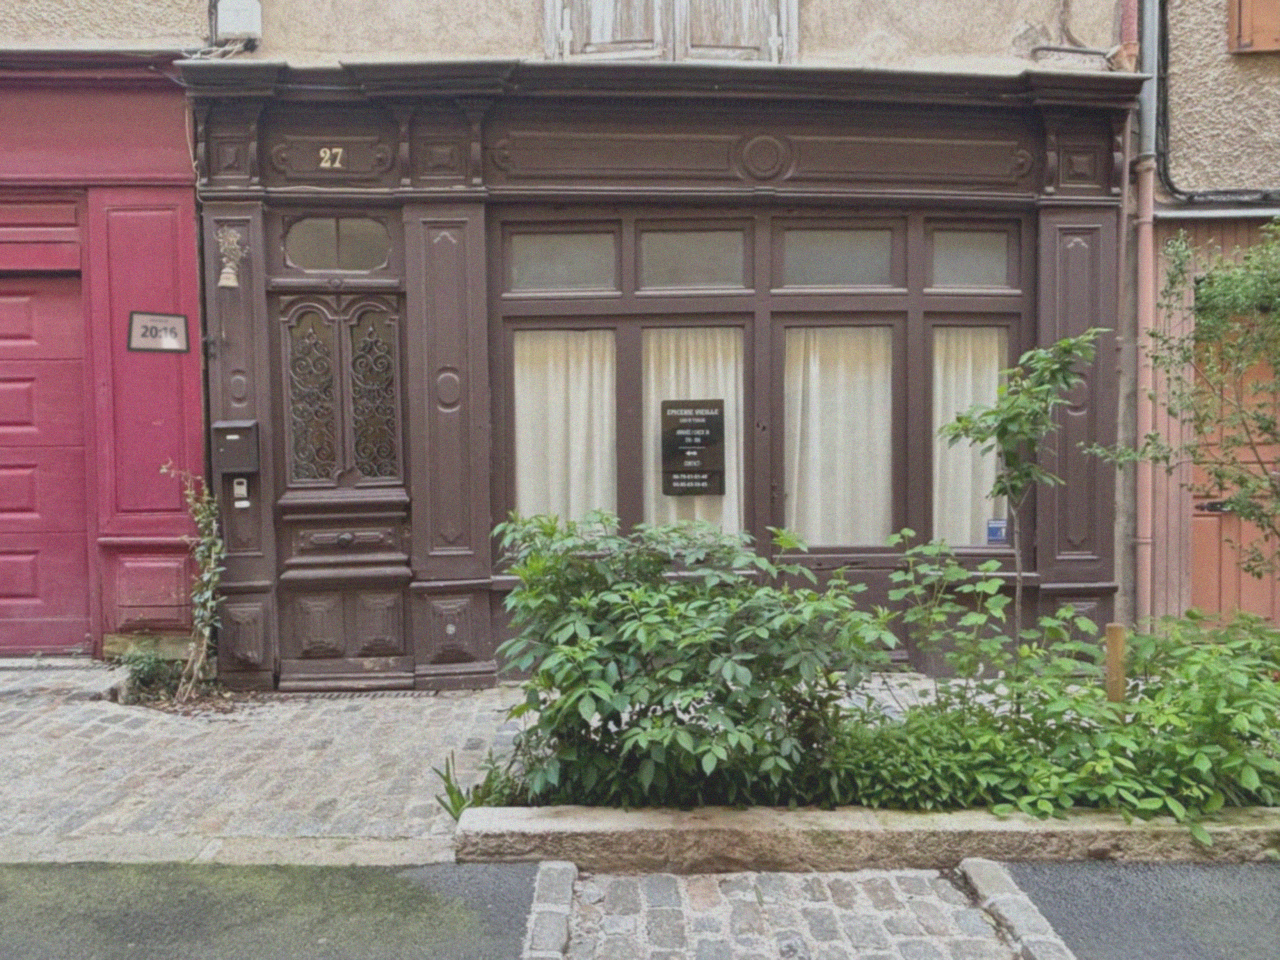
20.16
